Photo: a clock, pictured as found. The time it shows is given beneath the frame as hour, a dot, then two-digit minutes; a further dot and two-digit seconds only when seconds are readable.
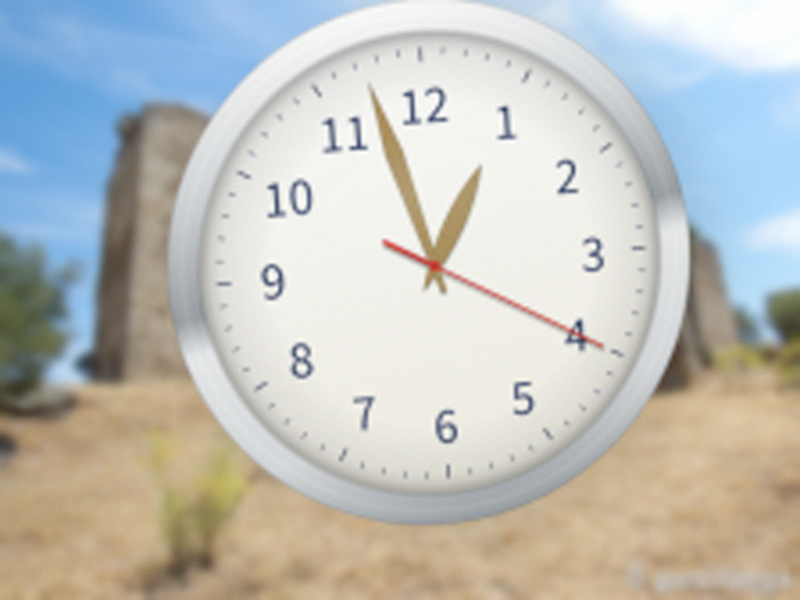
12.57.20
